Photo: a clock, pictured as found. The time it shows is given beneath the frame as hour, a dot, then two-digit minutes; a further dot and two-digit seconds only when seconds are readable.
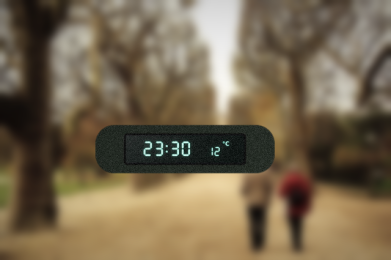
23.30
